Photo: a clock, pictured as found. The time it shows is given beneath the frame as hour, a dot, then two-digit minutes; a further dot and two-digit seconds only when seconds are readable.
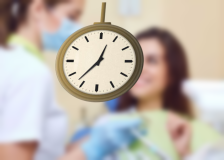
12.37
